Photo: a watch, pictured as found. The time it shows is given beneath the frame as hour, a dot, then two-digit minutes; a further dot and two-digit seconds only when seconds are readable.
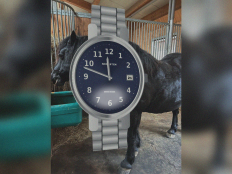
11.48
